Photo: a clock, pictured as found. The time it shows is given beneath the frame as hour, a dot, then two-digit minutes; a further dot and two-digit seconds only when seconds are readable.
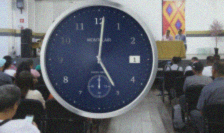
5.01
